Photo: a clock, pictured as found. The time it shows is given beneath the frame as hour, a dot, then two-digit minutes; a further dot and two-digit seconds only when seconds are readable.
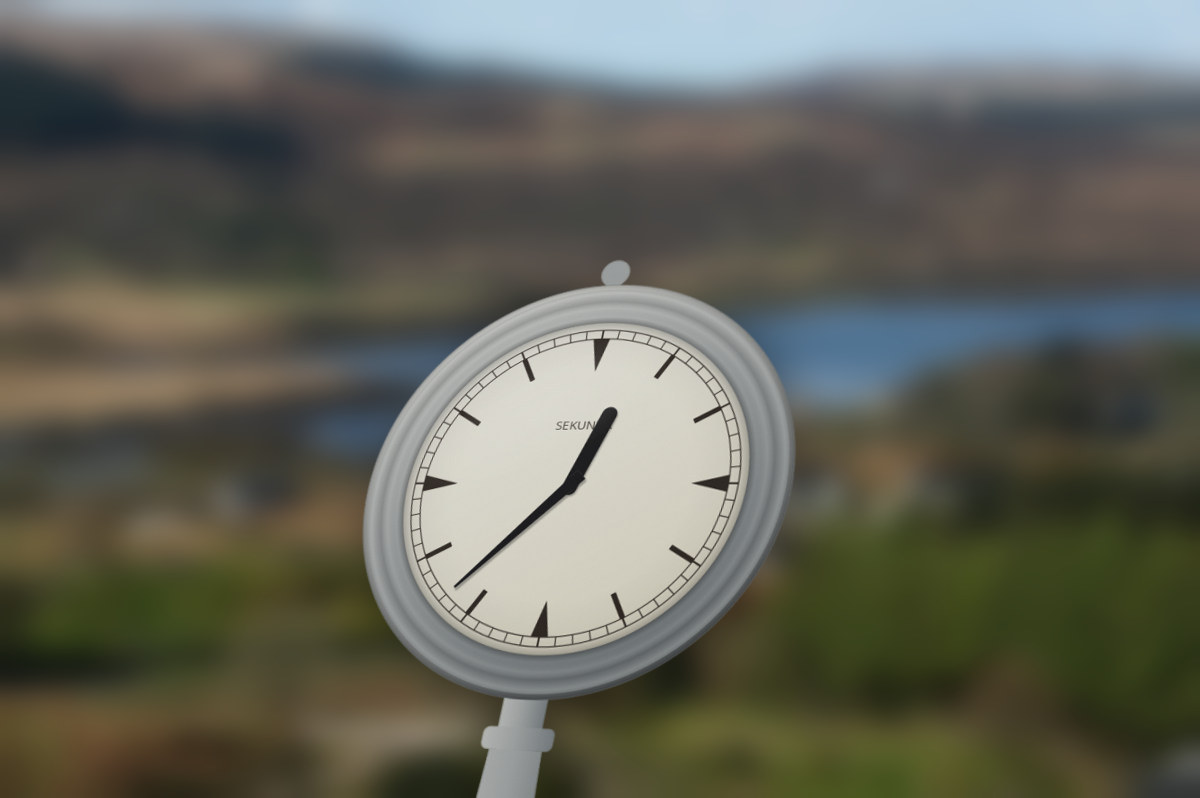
12.37
